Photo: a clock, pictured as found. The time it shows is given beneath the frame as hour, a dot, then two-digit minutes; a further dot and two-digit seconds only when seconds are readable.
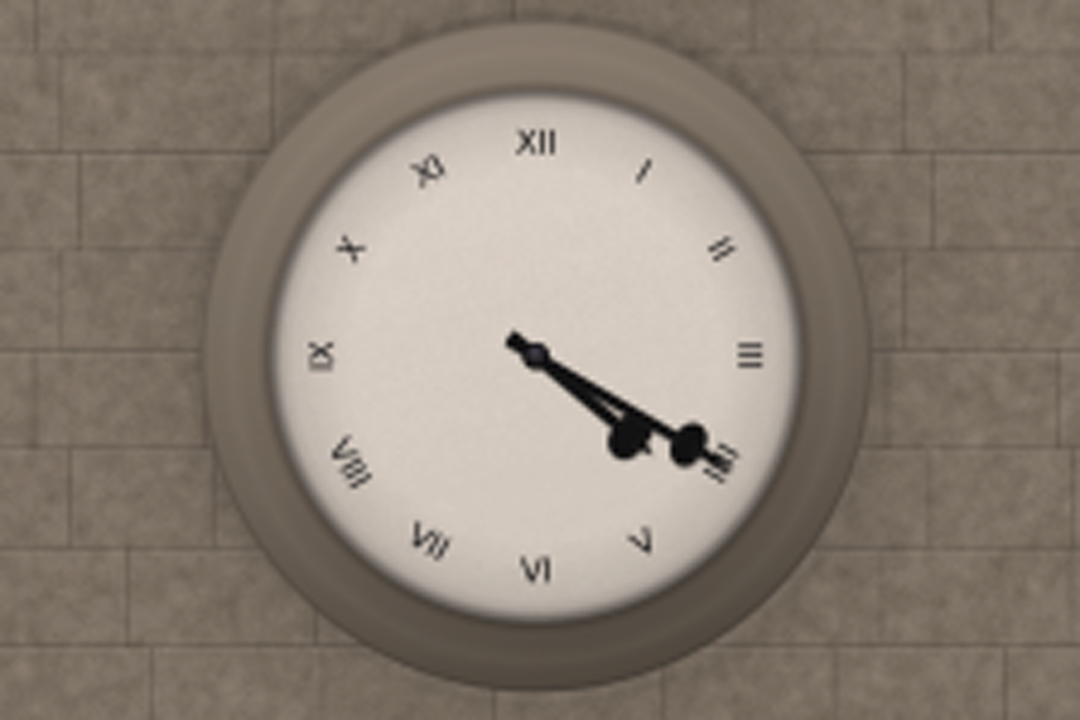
4.20
